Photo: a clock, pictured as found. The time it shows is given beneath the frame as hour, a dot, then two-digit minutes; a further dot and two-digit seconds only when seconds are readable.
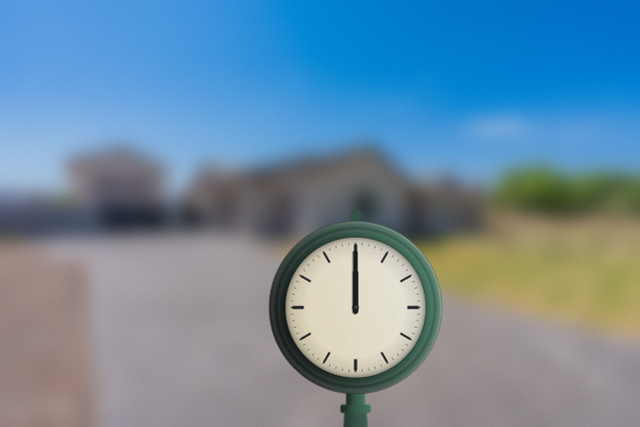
12.00
